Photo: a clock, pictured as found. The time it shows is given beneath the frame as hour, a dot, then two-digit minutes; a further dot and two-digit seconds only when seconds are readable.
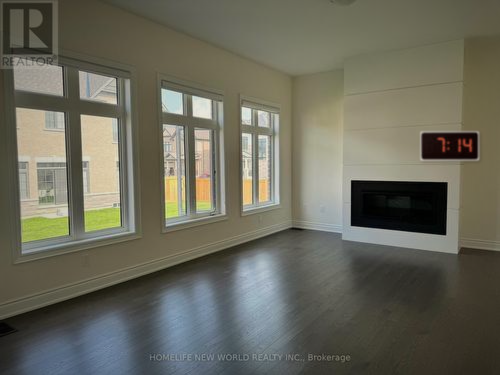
7.14
